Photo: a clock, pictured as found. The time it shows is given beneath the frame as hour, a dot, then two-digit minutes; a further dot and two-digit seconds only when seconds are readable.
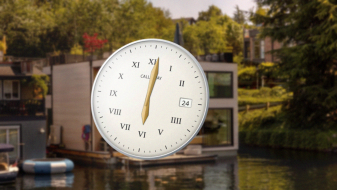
6.01
